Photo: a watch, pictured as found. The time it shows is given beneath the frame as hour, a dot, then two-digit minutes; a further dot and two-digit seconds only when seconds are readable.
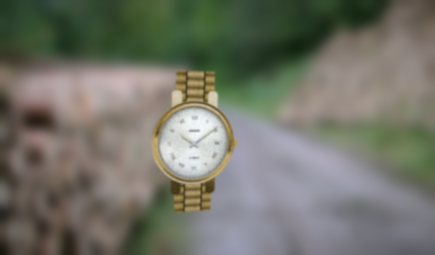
10.09
